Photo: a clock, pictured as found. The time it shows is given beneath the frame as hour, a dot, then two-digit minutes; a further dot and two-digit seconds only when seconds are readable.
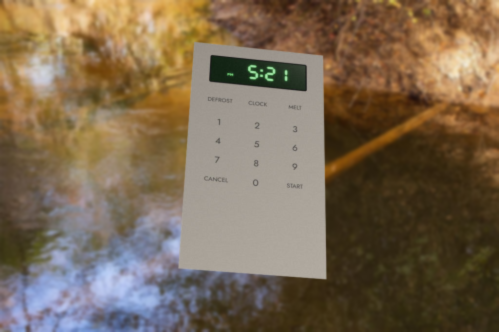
5.21
